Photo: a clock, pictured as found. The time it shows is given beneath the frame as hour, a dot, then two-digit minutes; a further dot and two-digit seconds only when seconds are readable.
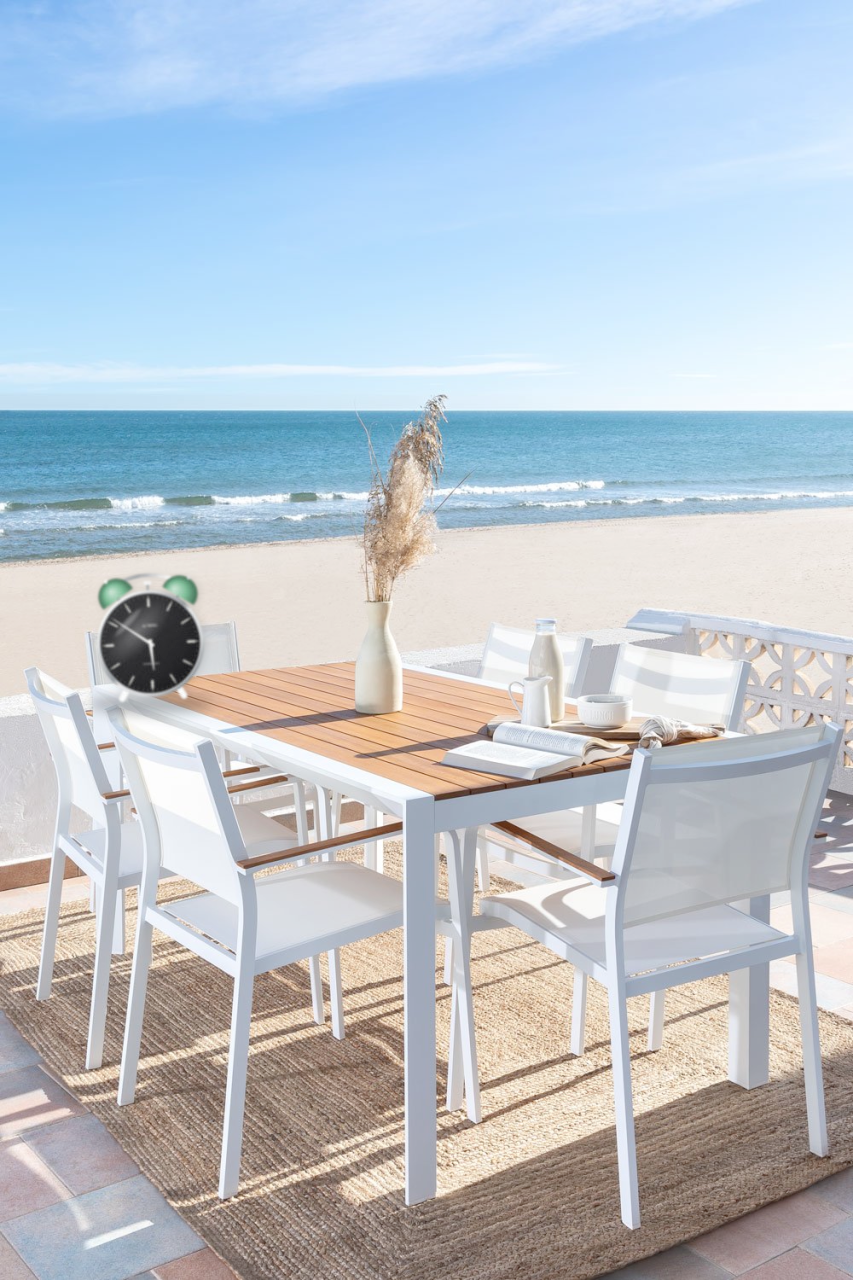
5.51
